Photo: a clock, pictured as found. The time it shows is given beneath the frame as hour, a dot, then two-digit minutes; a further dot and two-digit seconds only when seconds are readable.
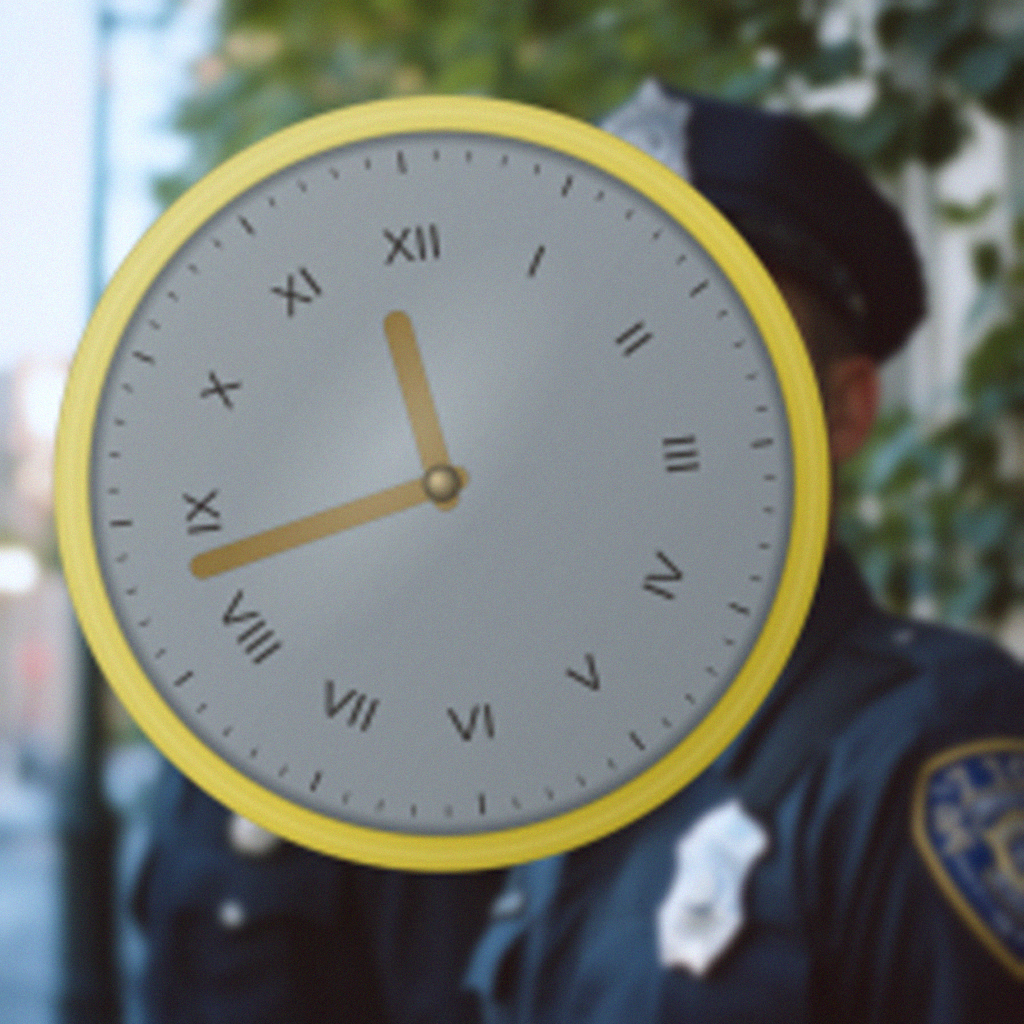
11.43
